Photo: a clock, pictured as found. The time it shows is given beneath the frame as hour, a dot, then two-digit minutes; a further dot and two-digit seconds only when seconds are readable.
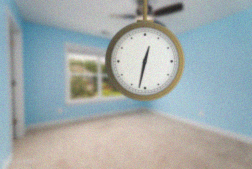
12.32
